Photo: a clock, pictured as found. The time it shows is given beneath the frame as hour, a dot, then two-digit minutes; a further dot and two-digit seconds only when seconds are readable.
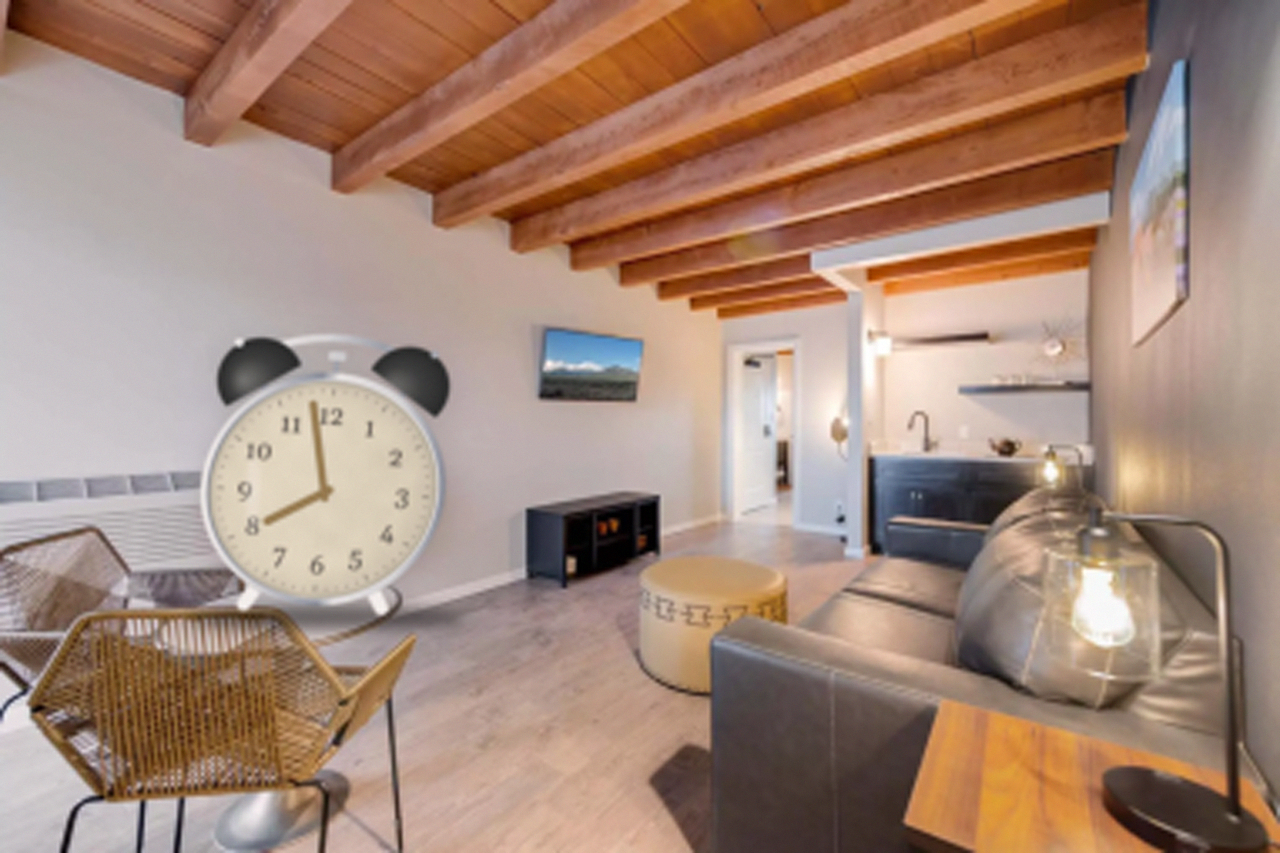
7.58
